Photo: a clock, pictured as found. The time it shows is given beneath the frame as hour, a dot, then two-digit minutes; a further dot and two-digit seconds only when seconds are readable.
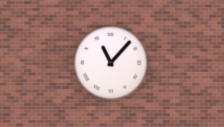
11.07
